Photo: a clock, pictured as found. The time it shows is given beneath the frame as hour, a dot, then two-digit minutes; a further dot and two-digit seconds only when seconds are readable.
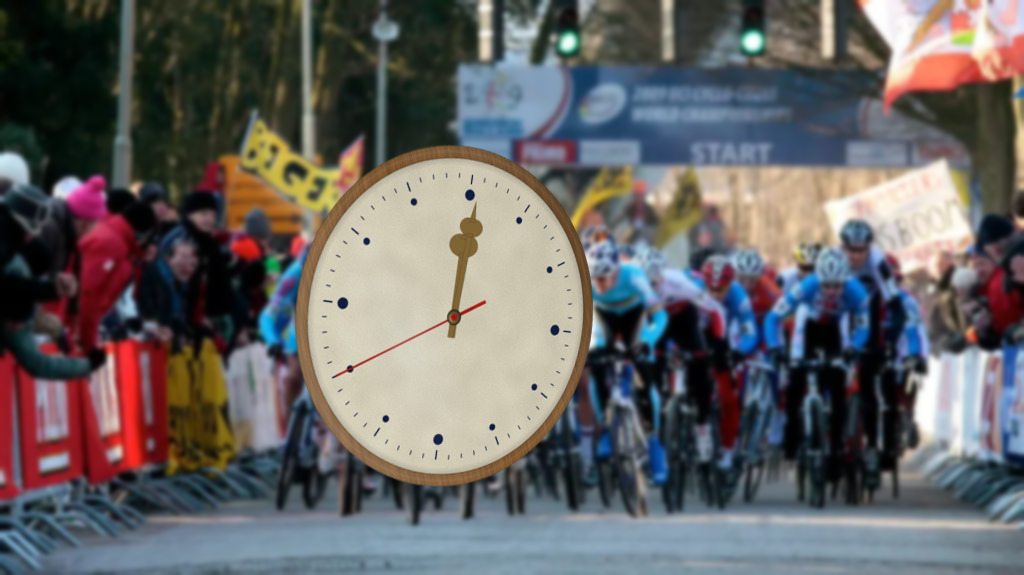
12.00.40
